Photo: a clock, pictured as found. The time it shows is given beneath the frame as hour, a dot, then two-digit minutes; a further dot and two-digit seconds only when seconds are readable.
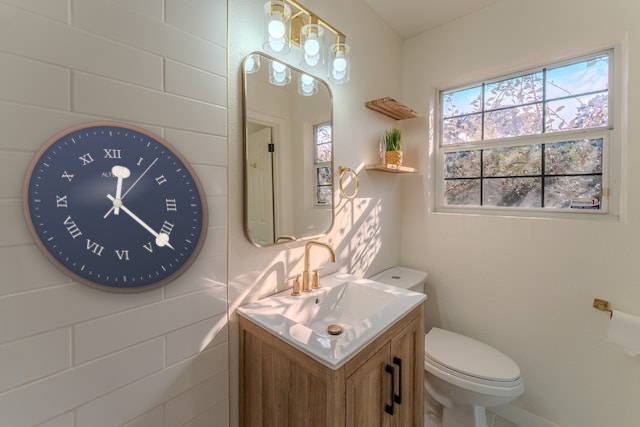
12.22.07
